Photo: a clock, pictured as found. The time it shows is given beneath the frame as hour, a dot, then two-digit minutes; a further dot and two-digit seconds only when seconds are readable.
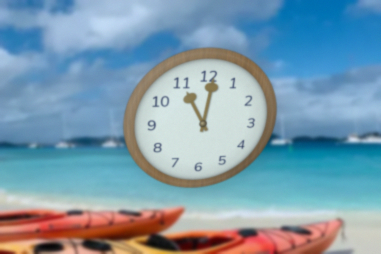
11.01
